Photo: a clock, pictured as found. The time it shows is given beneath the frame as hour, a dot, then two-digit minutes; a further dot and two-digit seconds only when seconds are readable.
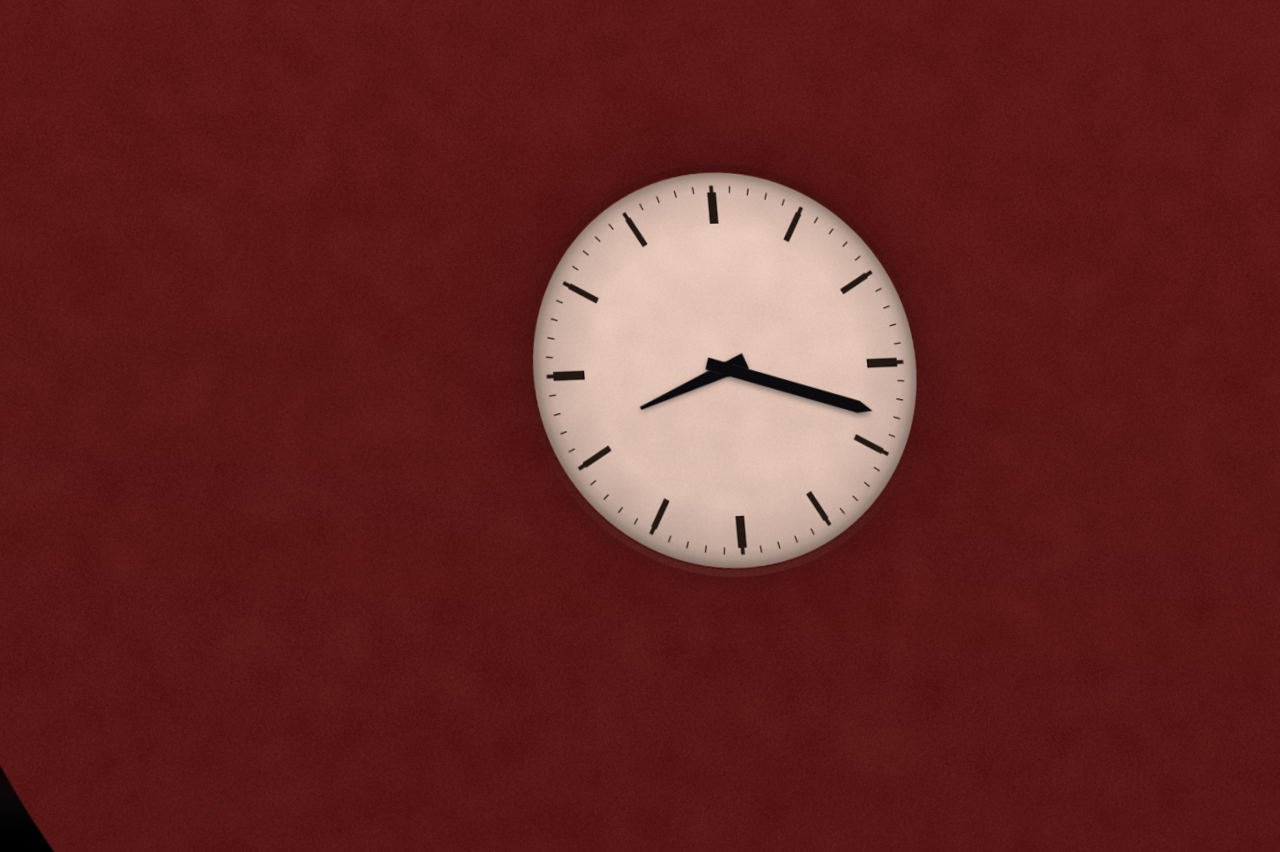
8.18
